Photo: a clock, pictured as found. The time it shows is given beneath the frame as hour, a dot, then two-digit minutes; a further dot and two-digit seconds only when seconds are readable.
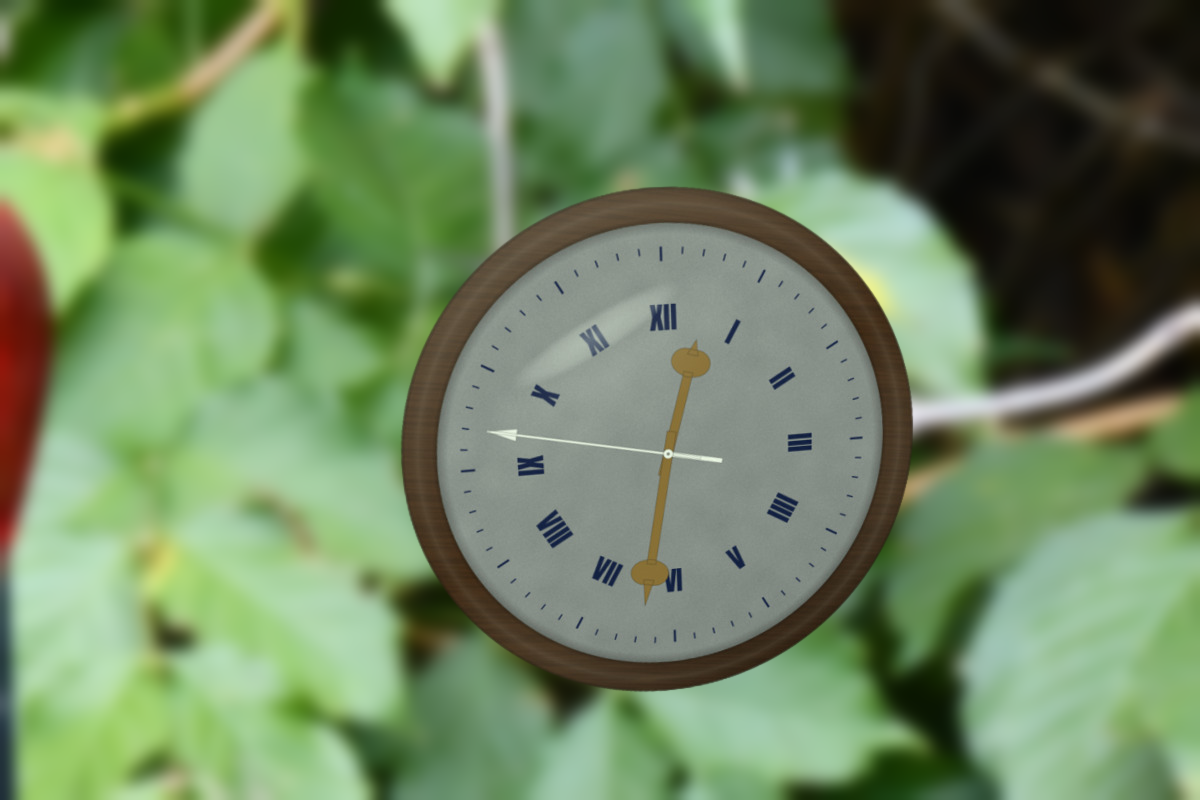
12.31.47
